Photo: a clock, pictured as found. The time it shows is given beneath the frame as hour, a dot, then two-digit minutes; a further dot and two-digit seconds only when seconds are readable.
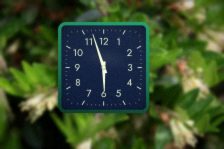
5.57
